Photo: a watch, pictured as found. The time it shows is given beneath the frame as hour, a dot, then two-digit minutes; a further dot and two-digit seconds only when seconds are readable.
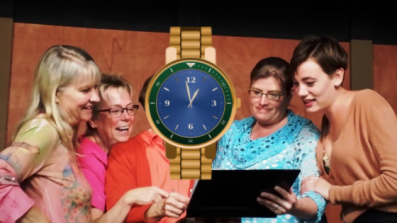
12.58
